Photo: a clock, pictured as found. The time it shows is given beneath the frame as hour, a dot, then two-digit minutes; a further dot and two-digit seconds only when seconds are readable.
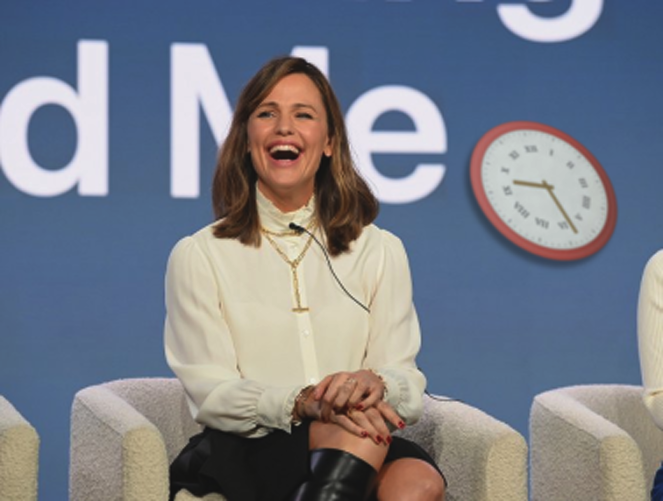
9.28
